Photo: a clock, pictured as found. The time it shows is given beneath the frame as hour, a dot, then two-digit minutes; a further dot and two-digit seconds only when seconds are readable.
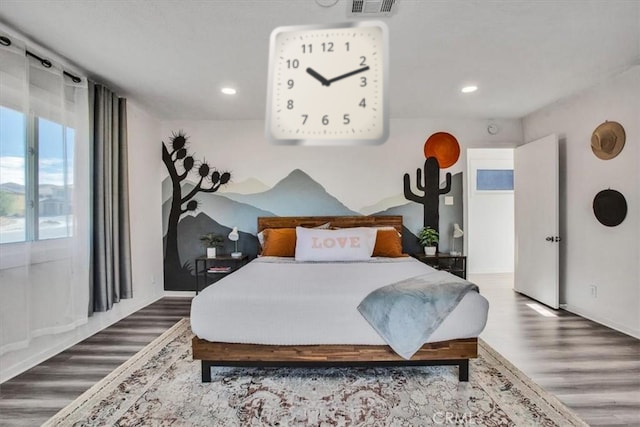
10.12
